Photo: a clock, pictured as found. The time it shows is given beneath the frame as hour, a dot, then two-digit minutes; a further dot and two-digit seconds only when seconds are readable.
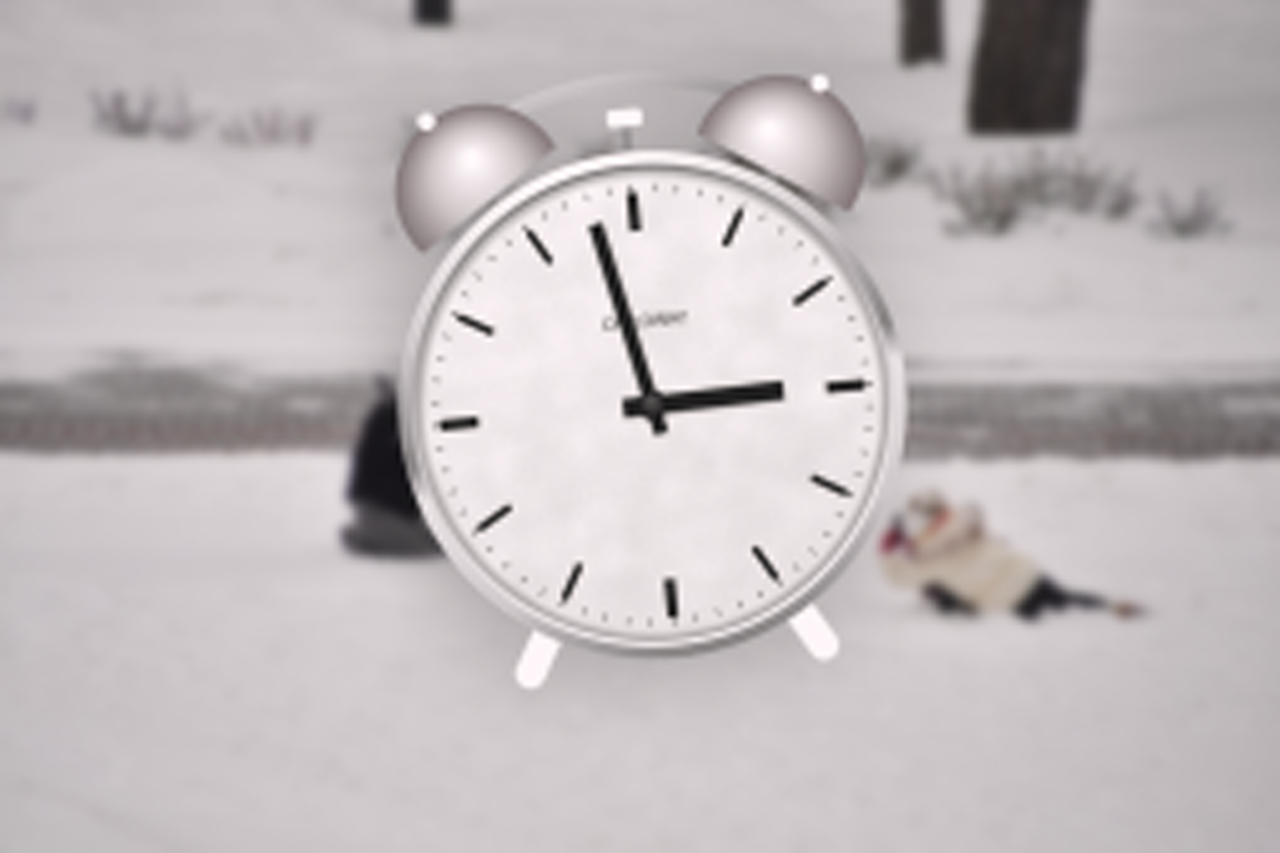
2.58
